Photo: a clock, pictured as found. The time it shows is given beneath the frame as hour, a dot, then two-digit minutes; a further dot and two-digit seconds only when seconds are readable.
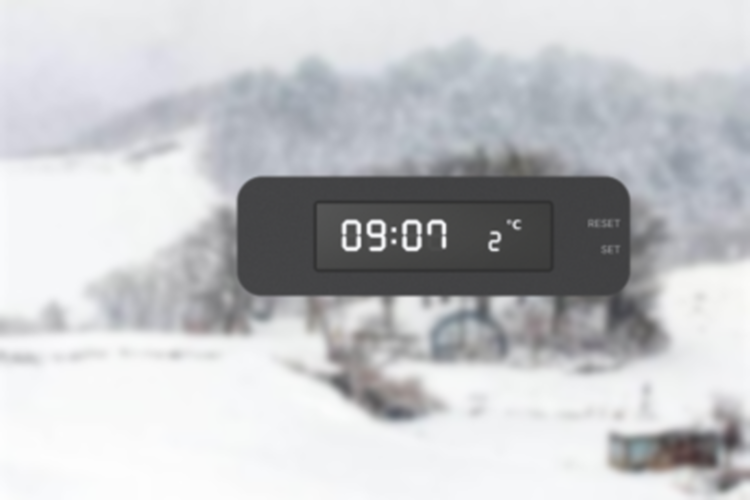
9.07
